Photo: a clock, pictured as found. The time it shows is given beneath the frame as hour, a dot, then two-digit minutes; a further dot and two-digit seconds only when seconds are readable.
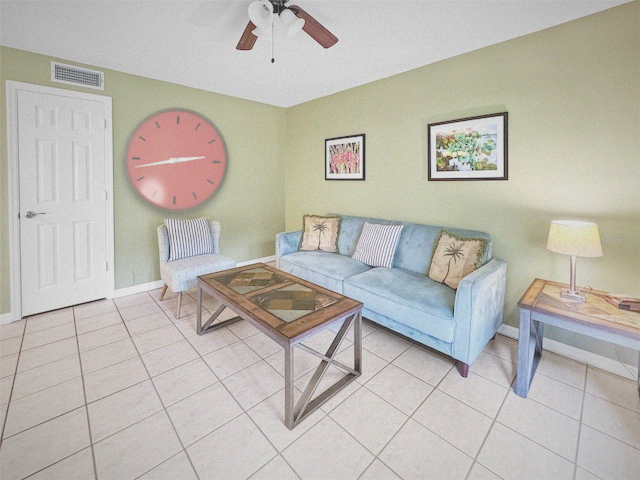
2.43
